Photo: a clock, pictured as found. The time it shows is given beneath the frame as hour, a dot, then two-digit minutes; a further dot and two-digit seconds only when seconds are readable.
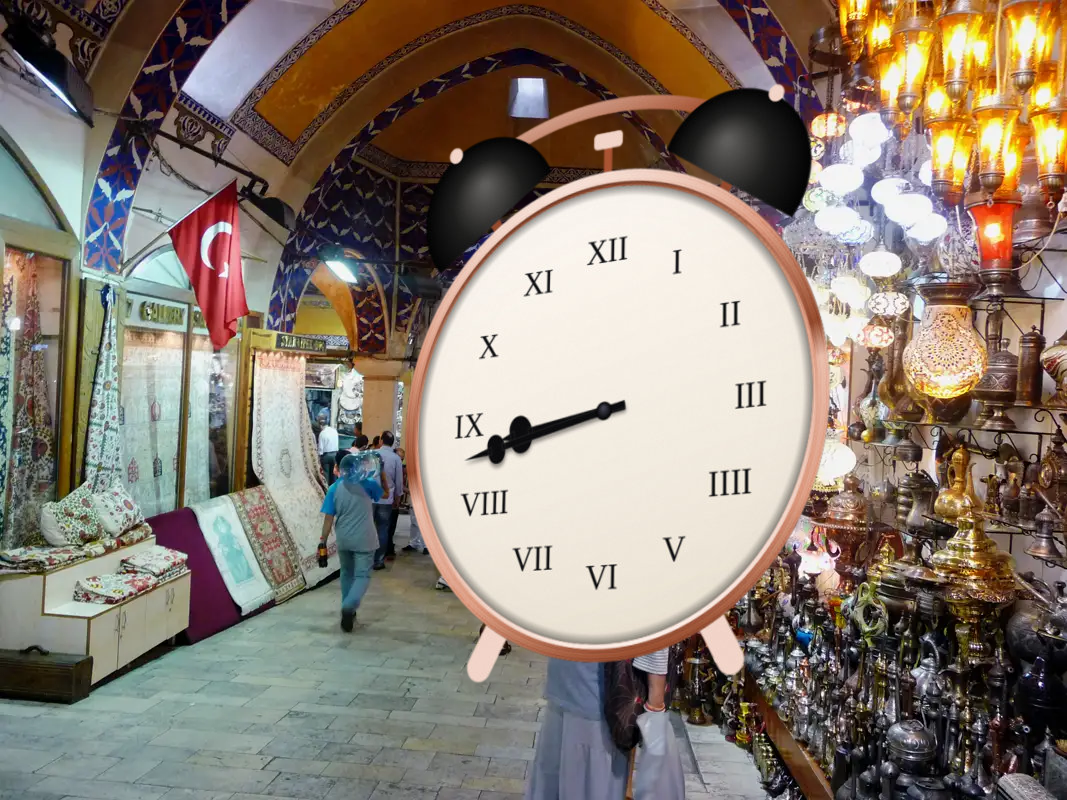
8.43
